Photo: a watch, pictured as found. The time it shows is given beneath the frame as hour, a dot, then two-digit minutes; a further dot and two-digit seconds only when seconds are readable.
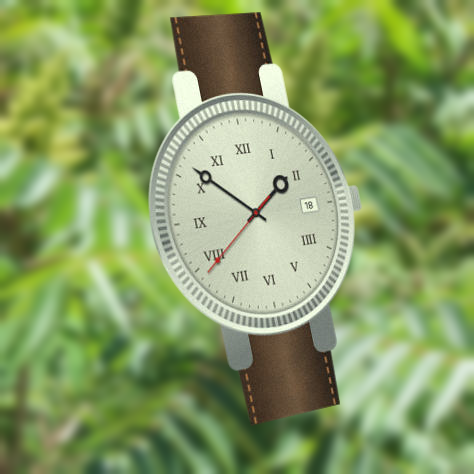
1.51.39
